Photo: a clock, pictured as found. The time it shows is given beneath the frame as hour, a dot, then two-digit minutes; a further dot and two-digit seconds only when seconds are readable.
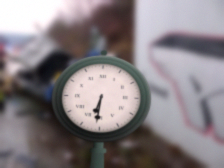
6.31
